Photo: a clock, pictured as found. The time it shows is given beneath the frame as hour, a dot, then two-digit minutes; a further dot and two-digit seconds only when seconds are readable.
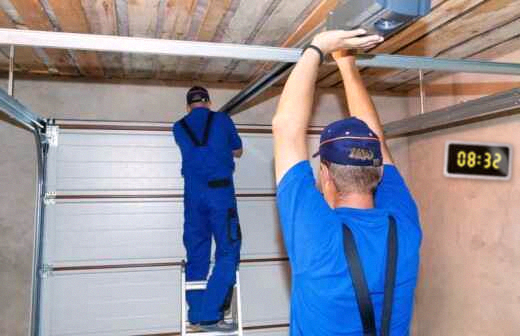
8.32
